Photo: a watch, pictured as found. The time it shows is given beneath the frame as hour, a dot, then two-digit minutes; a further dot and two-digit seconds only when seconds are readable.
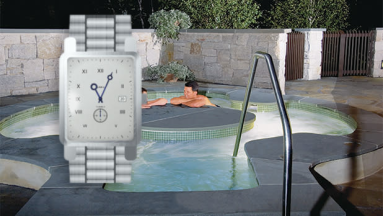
11.04
